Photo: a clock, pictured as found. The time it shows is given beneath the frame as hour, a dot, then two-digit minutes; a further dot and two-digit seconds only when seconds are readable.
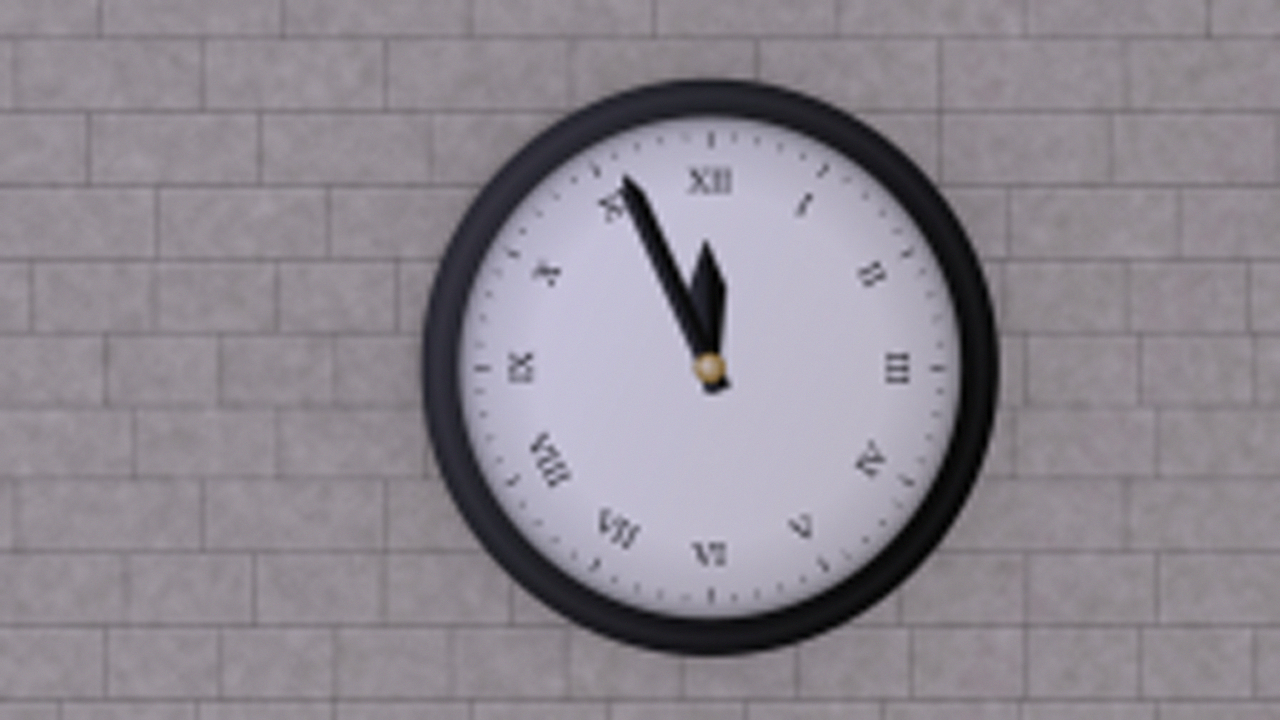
11.56
